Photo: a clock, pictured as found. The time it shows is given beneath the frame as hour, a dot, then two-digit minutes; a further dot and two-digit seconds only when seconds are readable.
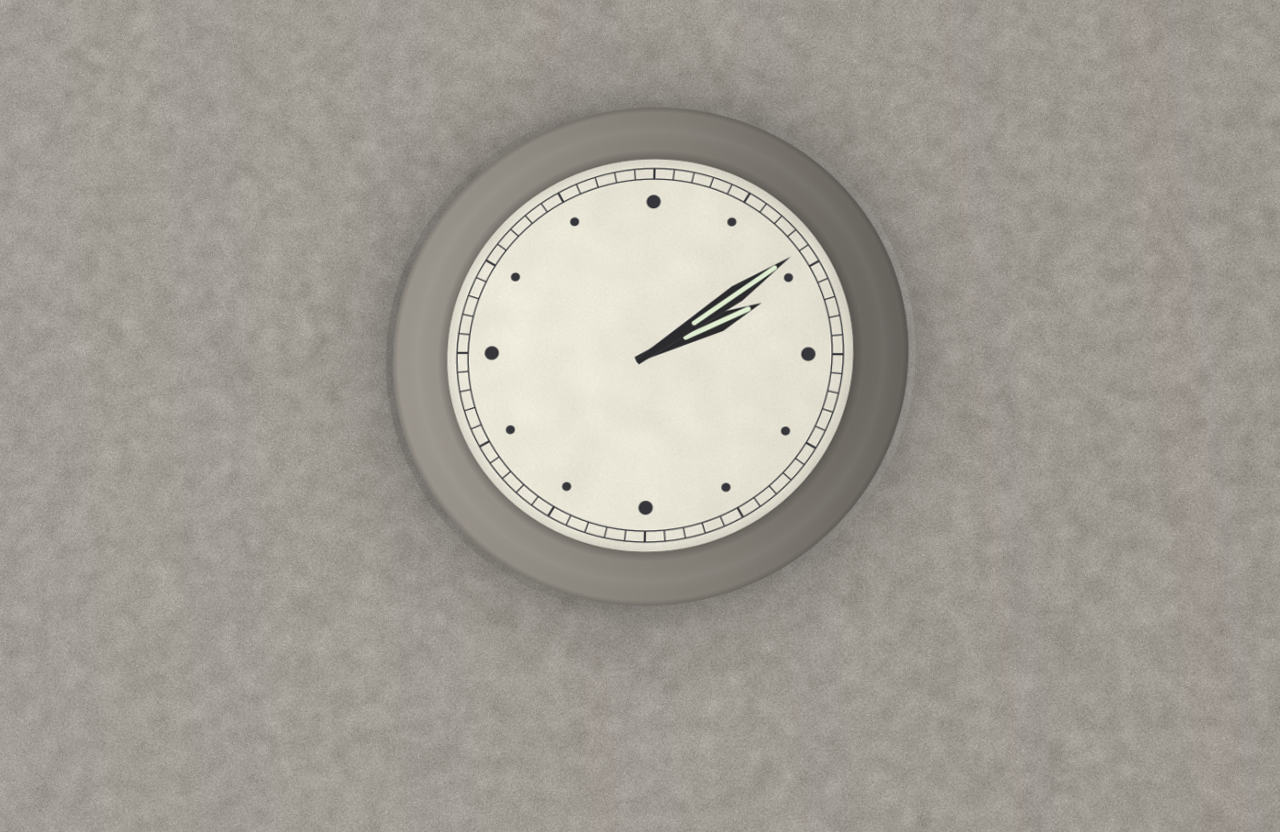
2.09
